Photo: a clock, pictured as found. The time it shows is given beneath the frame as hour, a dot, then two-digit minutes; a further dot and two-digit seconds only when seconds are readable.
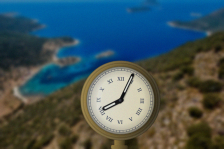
8.04
